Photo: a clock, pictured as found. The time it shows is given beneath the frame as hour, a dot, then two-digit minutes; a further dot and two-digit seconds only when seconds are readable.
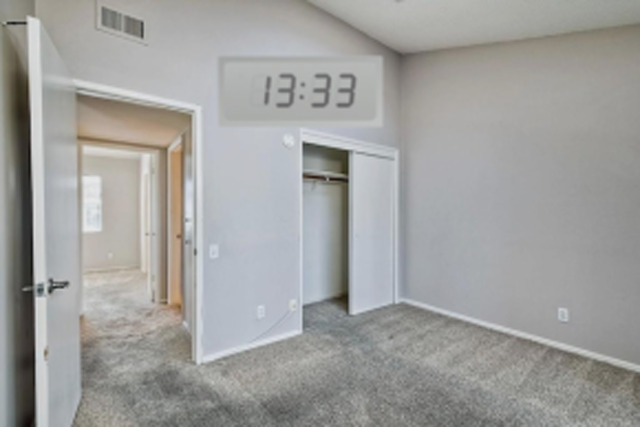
13.33
